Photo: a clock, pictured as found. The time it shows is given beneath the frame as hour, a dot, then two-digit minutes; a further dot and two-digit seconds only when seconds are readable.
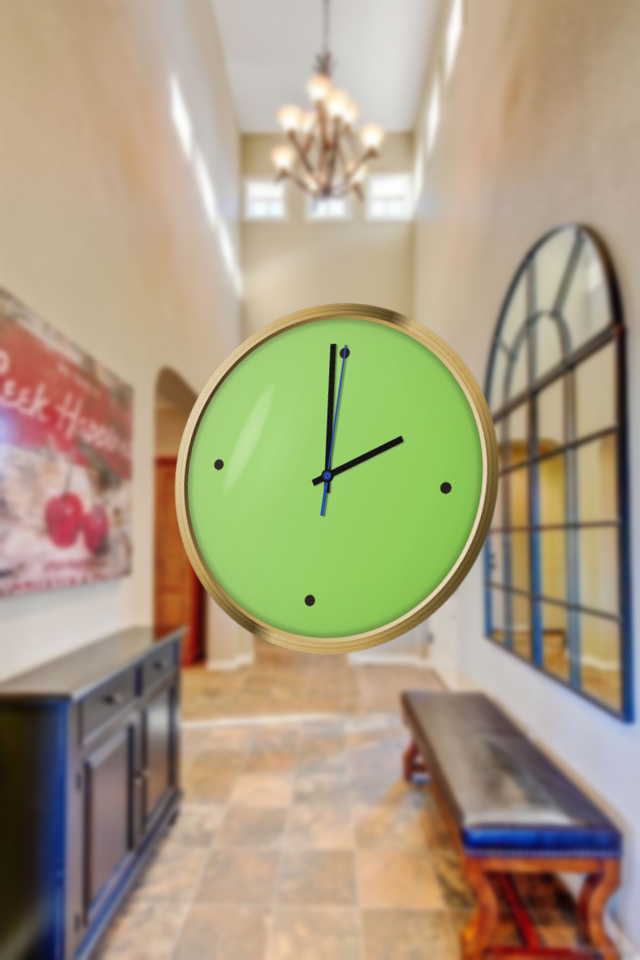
1.59.00
